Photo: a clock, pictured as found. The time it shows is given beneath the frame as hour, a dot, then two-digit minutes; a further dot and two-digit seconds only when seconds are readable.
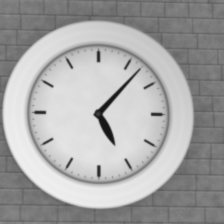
5.07
